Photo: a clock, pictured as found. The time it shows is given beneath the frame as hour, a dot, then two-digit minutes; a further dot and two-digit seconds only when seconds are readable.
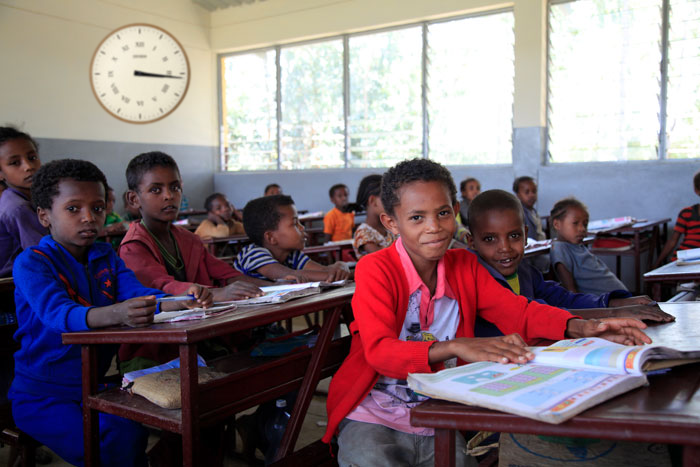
3.16
